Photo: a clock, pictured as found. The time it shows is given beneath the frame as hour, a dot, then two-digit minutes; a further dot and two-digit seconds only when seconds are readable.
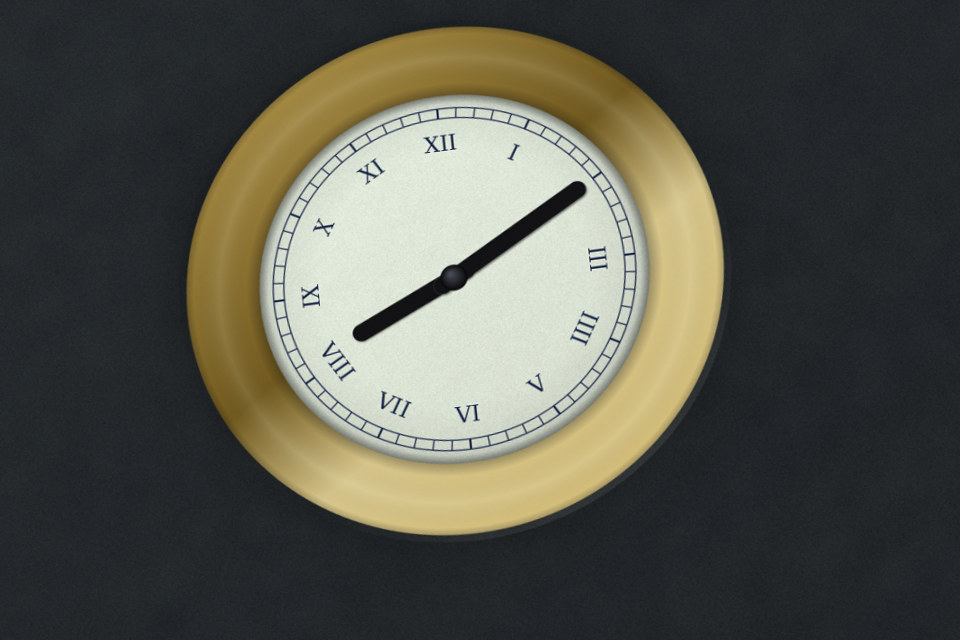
8.10
